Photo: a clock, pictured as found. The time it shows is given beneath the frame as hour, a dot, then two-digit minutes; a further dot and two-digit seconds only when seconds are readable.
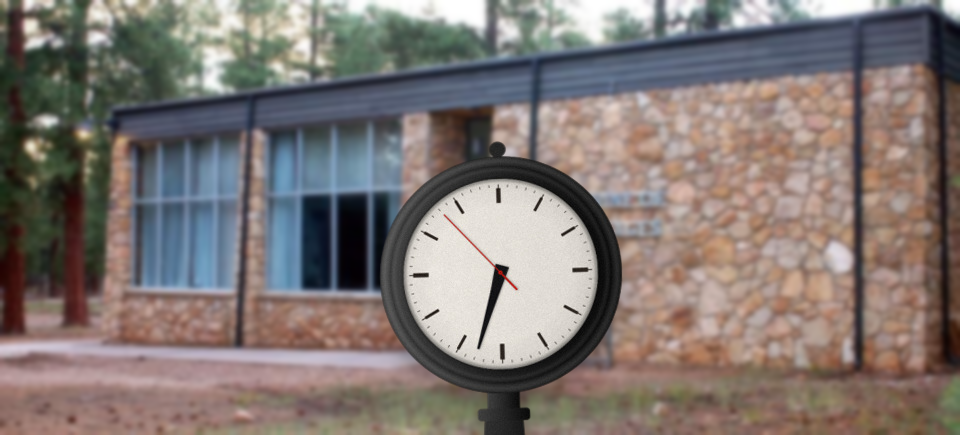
6.32.53
